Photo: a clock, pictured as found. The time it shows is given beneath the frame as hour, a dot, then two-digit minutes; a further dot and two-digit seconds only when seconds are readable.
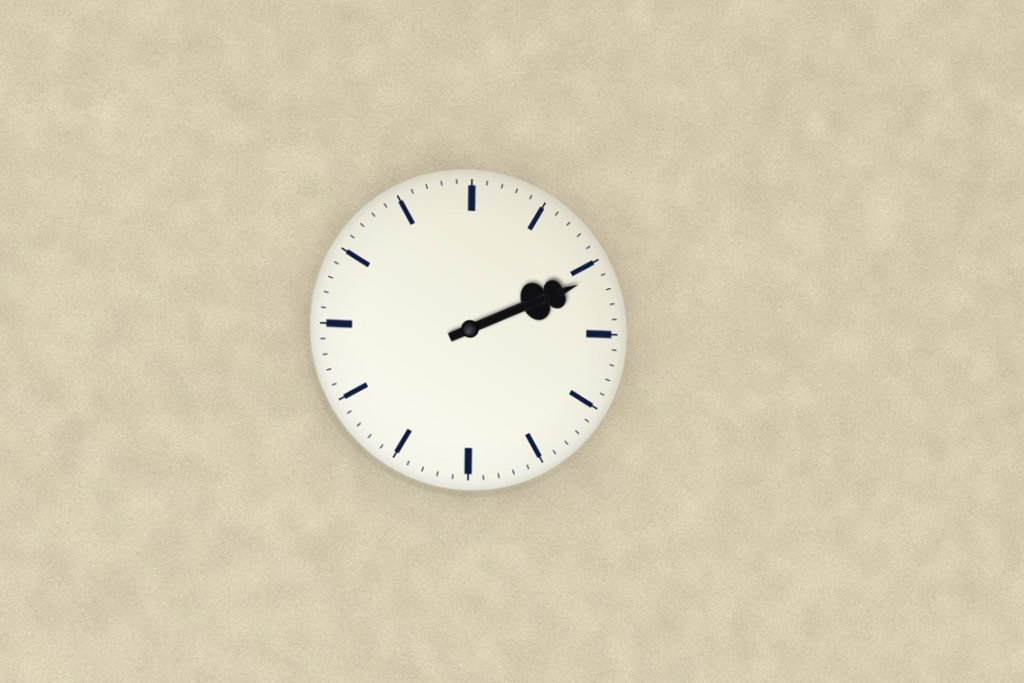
2.11
